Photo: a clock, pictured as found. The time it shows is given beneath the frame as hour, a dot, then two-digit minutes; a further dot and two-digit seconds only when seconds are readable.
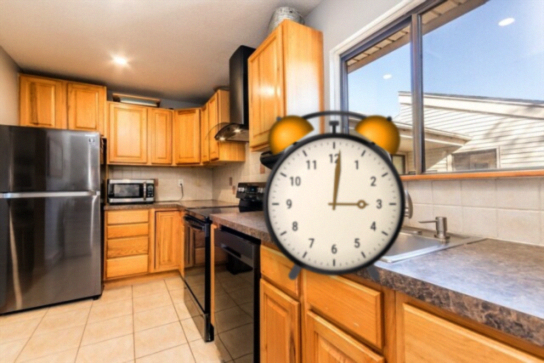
3.01
